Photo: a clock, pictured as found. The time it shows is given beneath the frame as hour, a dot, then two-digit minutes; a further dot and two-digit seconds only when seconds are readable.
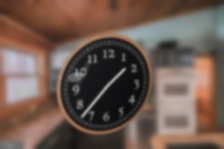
1.37
